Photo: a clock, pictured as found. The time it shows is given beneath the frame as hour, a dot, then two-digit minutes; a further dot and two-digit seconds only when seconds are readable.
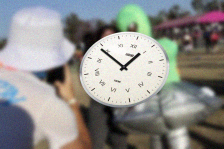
12.49
